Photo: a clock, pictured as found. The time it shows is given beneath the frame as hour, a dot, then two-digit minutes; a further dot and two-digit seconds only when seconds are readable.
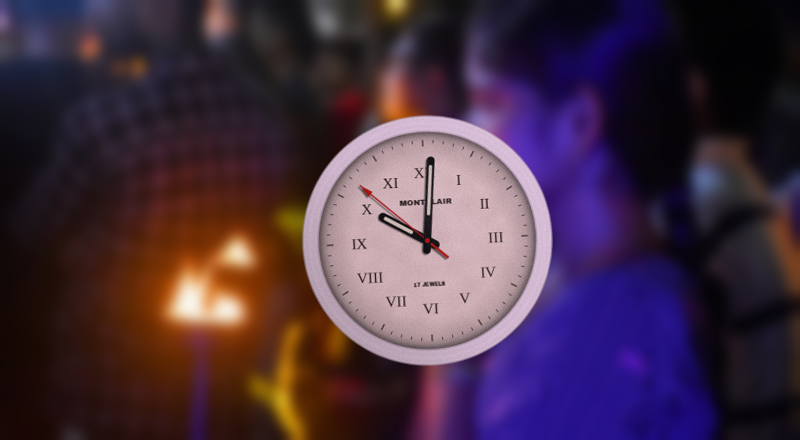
10.00.52
